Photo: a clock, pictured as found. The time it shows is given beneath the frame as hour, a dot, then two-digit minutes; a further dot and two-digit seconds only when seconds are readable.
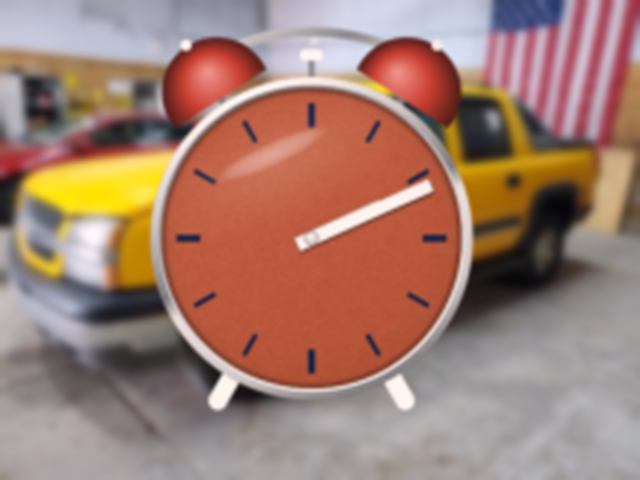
2.11
